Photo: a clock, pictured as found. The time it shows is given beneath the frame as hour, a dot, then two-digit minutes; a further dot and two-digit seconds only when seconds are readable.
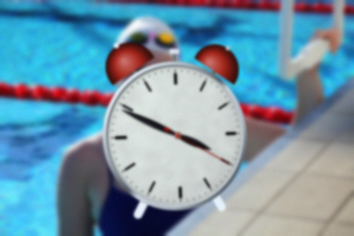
3.49.20
